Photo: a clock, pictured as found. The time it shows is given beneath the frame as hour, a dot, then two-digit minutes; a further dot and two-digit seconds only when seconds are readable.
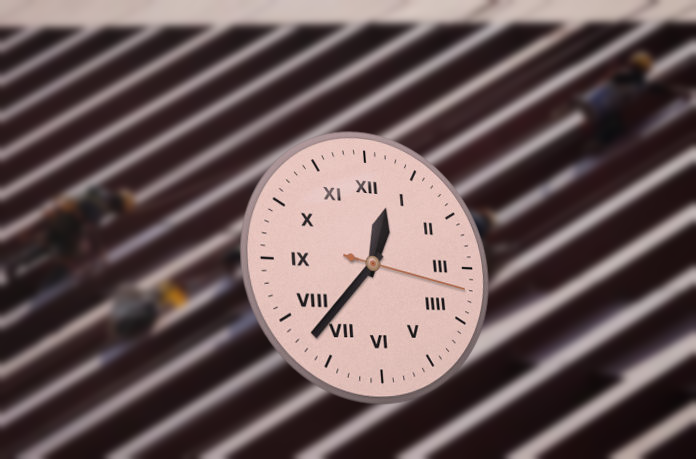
12.37.17
